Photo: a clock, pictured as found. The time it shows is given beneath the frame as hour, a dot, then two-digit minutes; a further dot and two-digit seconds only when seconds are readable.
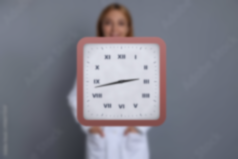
2.43
